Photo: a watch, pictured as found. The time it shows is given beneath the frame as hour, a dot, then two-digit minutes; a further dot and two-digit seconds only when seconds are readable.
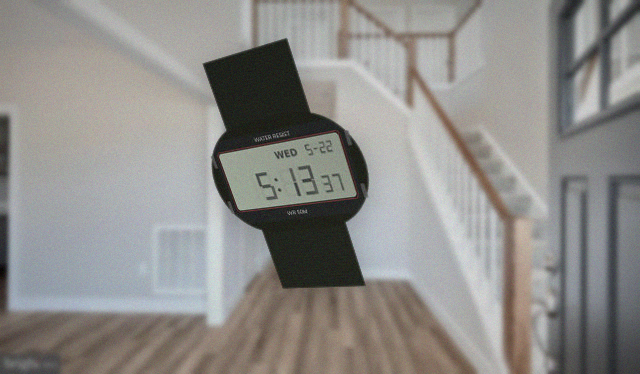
5.13.37
